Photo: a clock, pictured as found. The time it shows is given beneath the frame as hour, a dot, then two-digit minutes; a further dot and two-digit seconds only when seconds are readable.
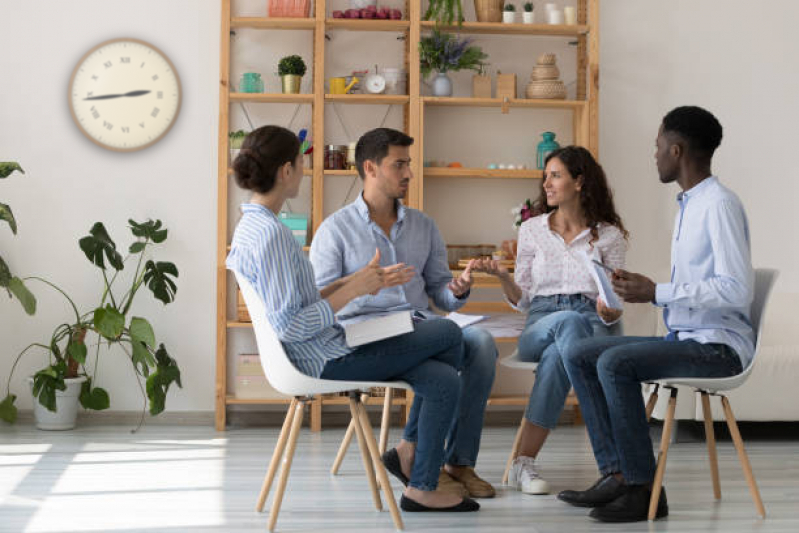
2.44
